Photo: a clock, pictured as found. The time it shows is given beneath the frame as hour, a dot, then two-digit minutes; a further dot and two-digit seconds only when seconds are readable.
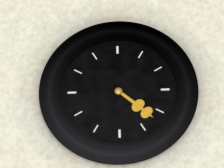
4.22
